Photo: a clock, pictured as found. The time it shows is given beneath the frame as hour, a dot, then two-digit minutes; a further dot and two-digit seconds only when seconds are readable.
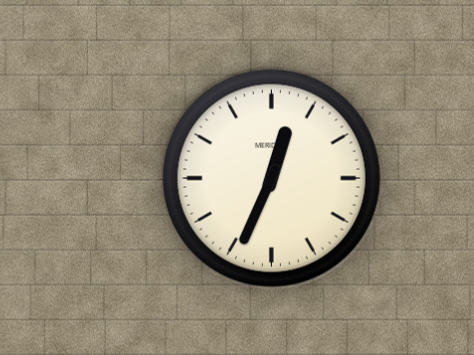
12.34
